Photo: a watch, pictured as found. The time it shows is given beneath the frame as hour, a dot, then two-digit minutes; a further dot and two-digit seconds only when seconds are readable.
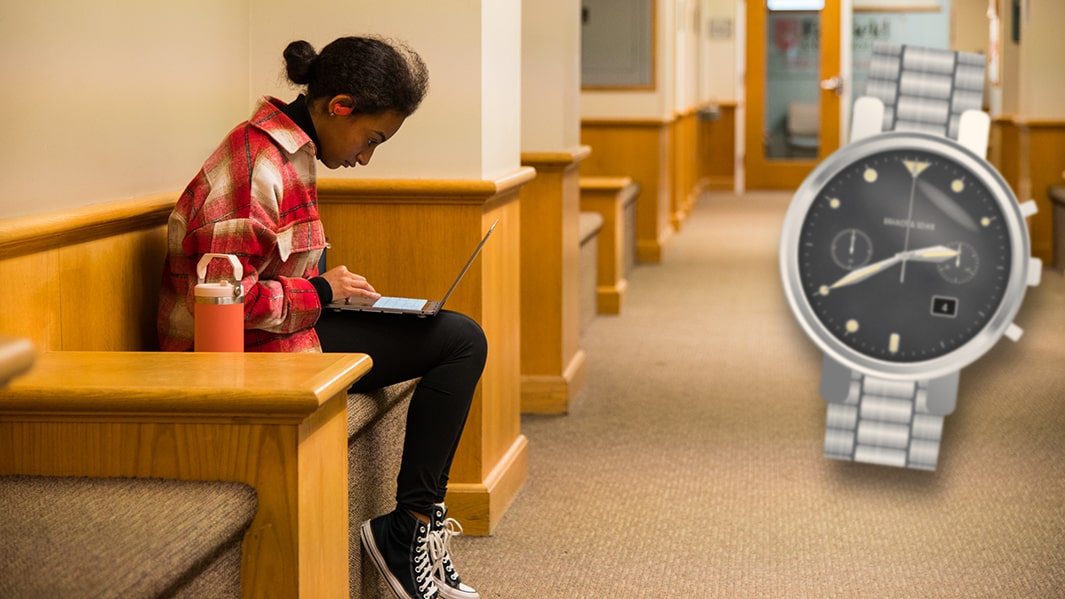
2.40
